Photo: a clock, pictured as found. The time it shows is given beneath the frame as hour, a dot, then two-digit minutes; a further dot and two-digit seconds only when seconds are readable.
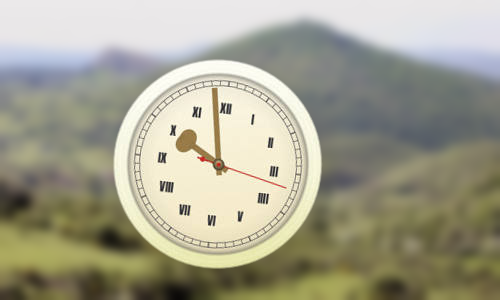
9.58.17
